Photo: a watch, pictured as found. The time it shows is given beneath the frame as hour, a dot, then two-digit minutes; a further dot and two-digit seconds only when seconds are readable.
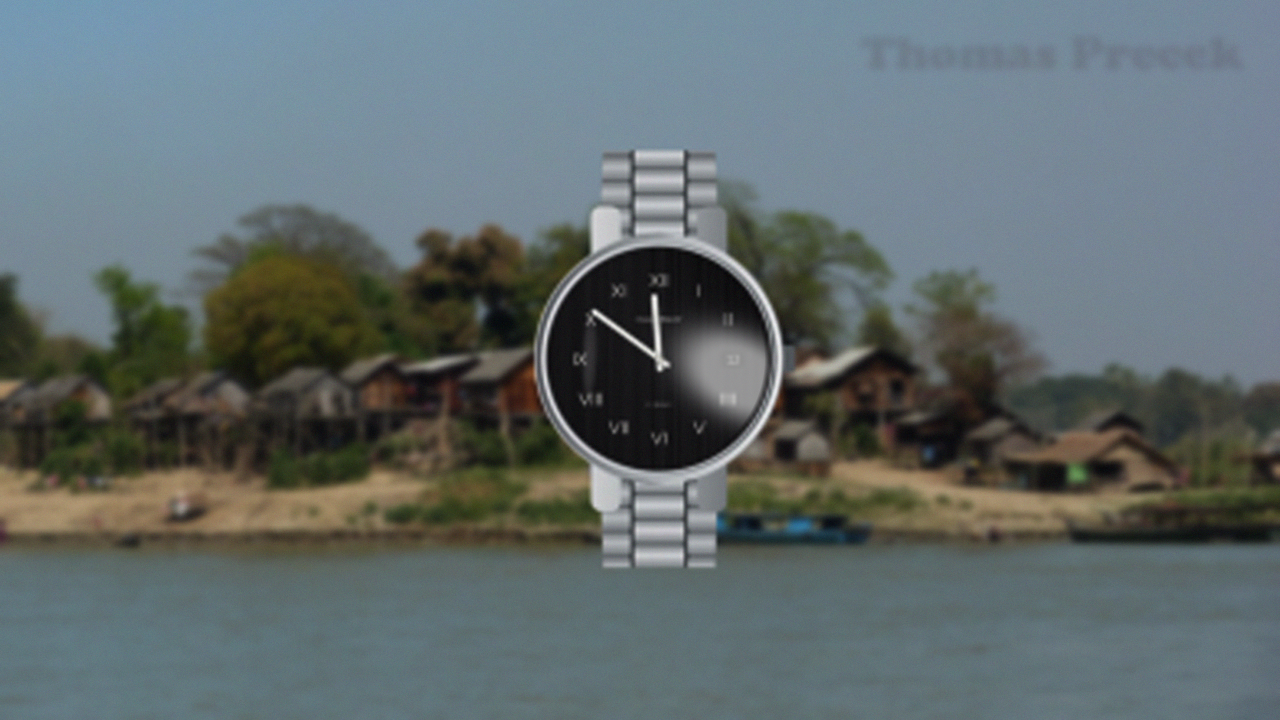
11.51
